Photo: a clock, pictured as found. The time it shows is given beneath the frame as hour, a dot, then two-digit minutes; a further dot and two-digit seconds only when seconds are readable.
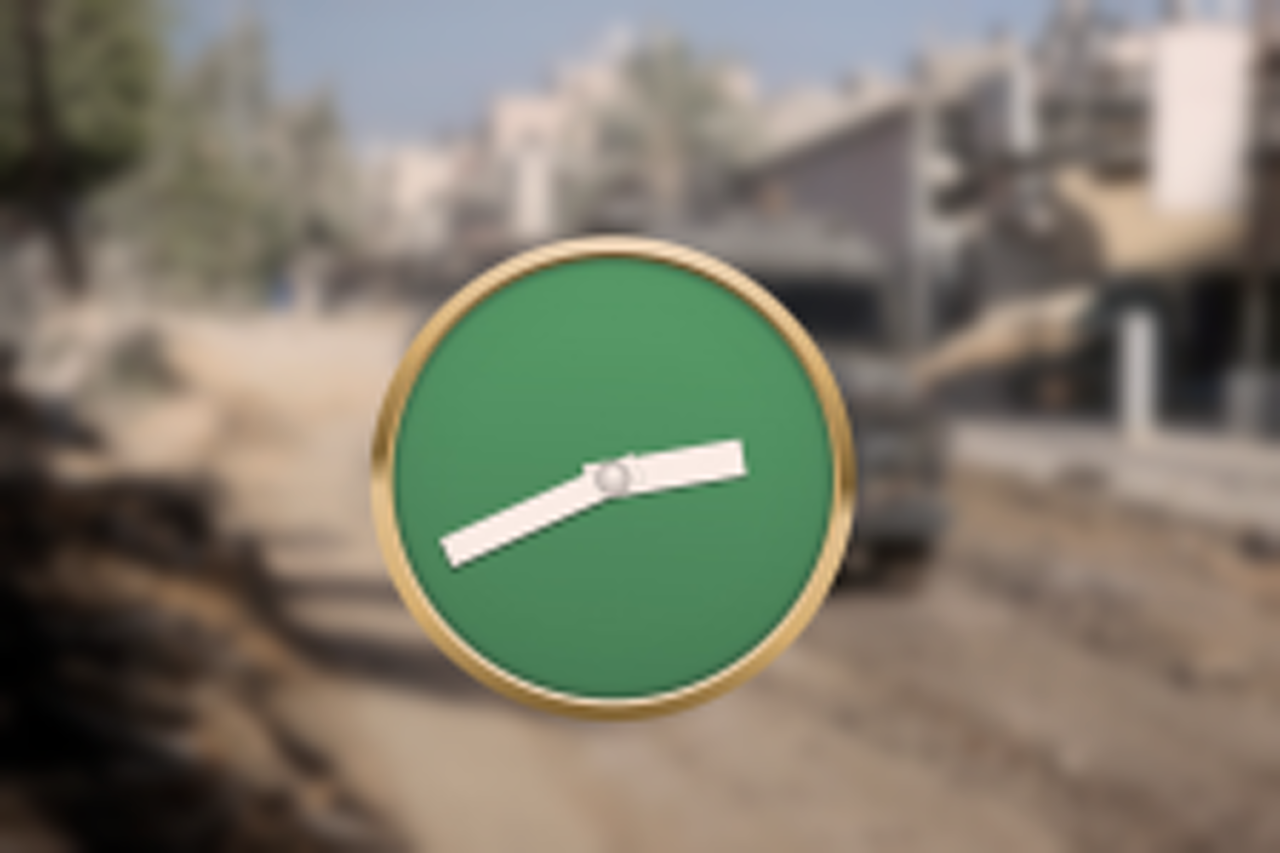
2.41
